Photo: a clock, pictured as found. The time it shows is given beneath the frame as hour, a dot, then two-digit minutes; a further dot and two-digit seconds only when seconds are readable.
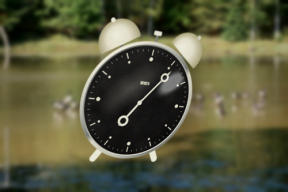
7.06
